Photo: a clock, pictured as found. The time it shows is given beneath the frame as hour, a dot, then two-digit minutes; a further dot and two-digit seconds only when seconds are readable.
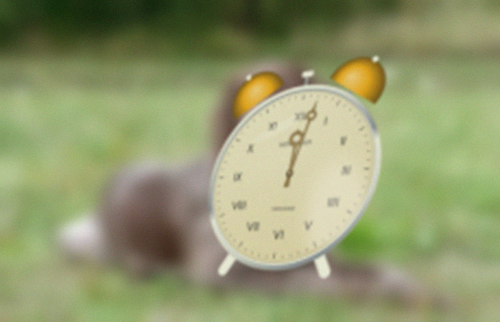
12.02
